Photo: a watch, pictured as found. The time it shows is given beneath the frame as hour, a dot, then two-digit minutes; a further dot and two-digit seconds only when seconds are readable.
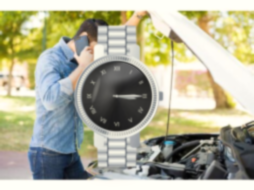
3.15
